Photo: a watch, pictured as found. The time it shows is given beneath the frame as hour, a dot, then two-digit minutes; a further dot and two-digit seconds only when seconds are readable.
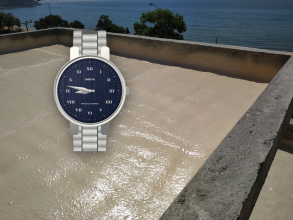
8.47
